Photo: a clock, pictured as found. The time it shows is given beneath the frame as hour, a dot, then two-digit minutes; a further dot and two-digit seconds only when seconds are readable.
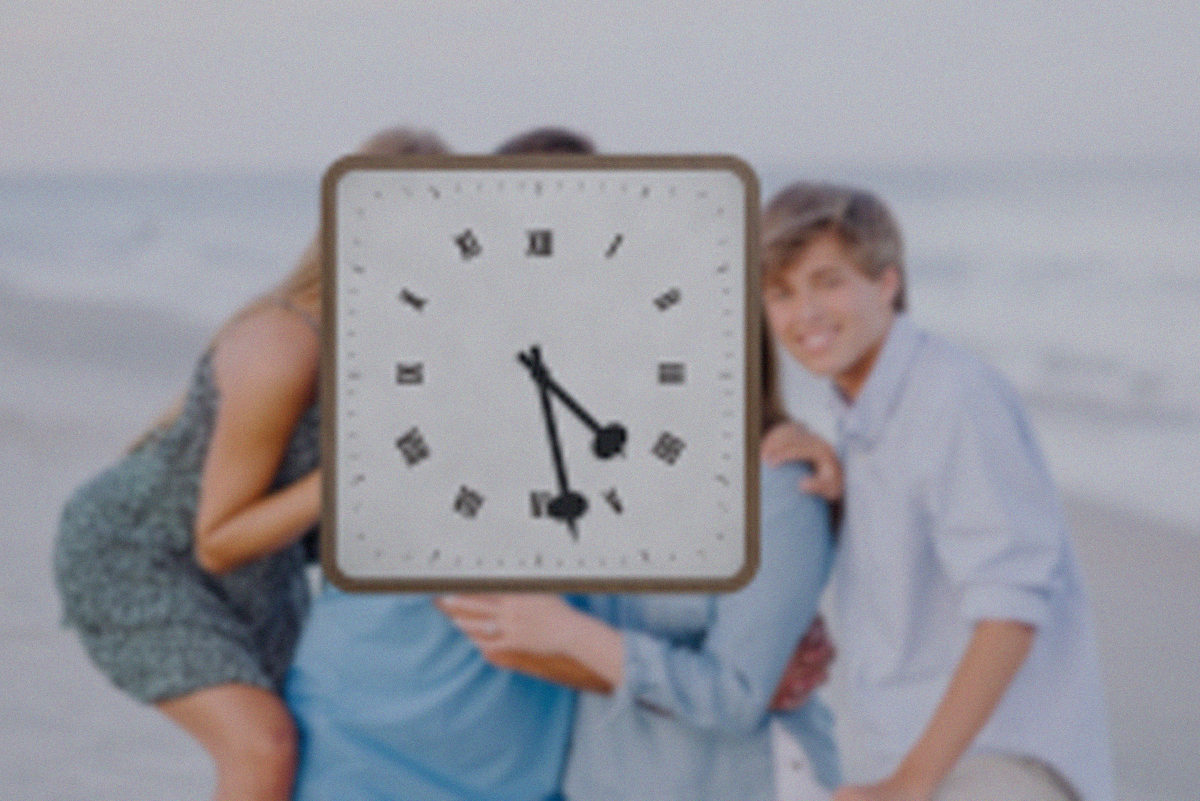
4.28
